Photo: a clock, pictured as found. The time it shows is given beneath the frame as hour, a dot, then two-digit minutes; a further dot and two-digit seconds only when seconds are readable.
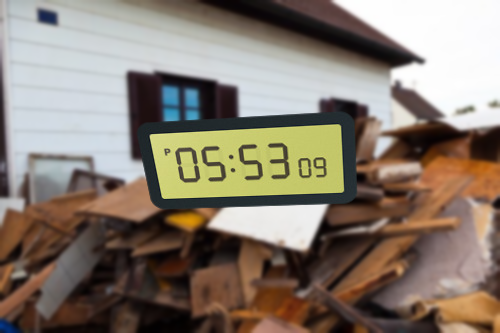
5.53.09
